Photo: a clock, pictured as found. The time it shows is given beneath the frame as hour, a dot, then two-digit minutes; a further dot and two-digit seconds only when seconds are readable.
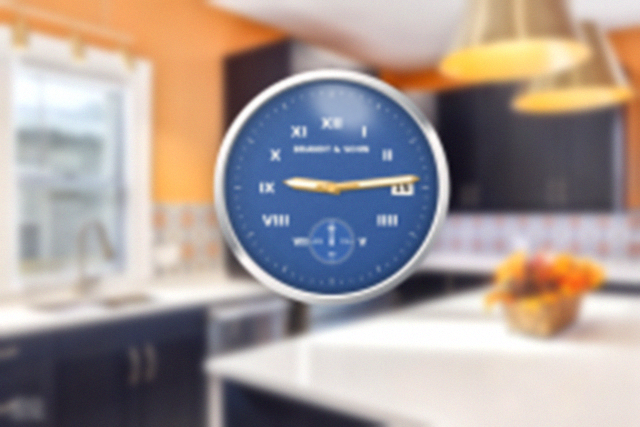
9.14
